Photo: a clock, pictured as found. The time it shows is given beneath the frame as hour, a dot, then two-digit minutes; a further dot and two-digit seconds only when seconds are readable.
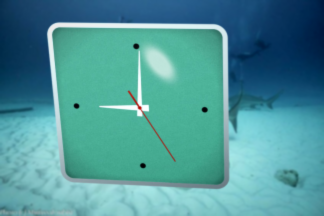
9.00.25
